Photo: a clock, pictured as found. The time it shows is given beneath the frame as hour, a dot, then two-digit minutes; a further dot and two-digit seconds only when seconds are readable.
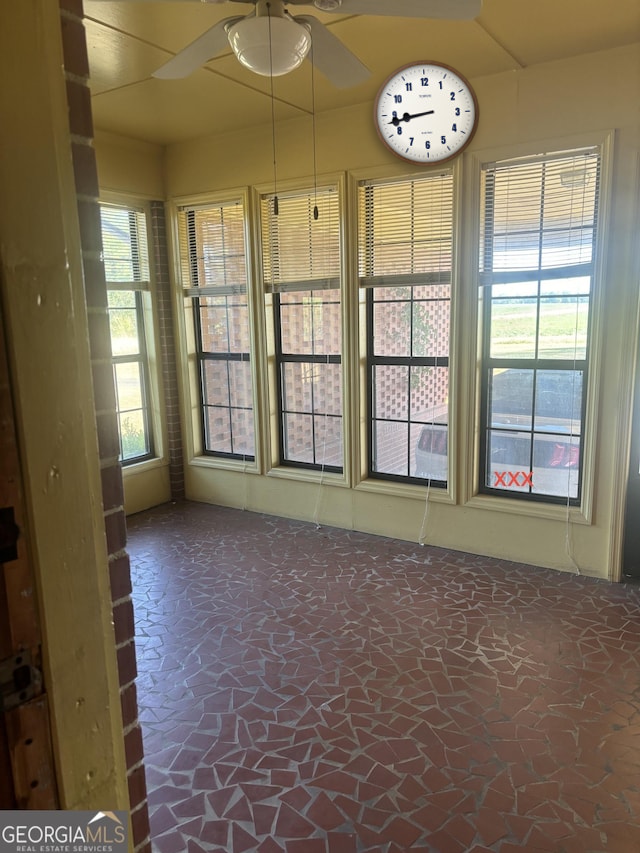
8.43
